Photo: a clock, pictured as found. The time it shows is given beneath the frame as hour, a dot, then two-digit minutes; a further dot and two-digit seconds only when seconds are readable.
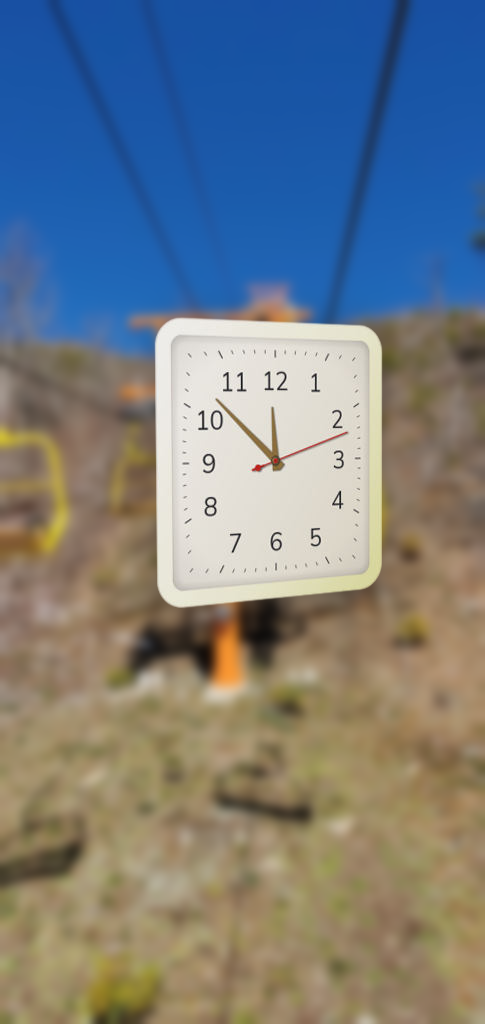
11.52.12
